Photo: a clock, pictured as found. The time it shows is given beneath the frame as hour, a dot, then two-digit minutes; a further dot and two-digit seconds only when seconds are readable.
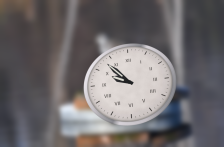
9.53
